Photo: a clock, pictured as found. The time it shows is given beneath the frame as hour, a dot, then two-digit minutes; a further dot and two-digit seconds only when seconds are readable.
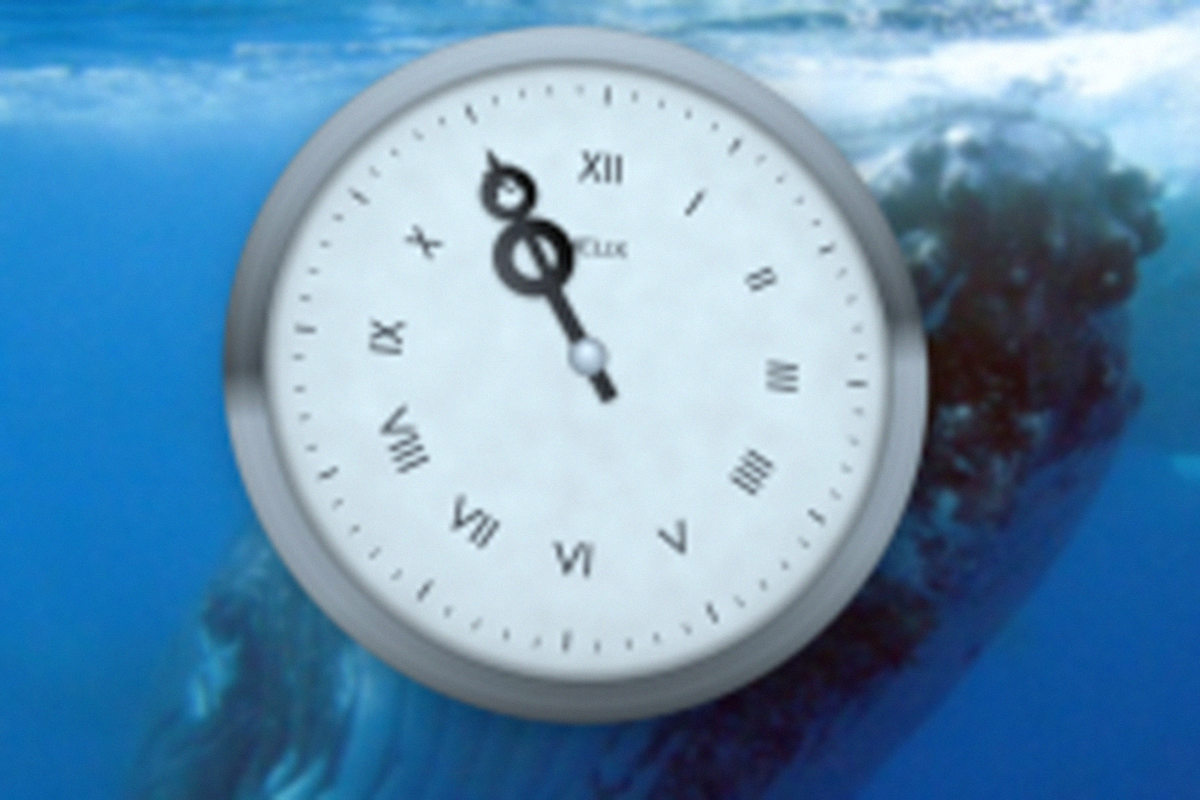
10.55
